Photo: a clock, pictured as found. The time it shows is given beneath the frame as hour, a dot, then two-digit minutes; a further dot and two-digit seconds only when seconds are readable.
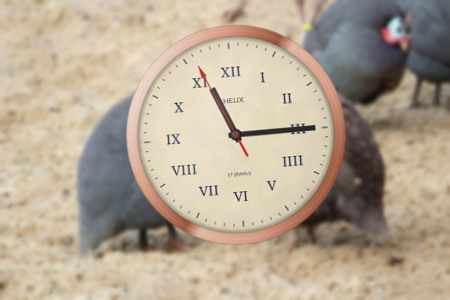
11.14.56
